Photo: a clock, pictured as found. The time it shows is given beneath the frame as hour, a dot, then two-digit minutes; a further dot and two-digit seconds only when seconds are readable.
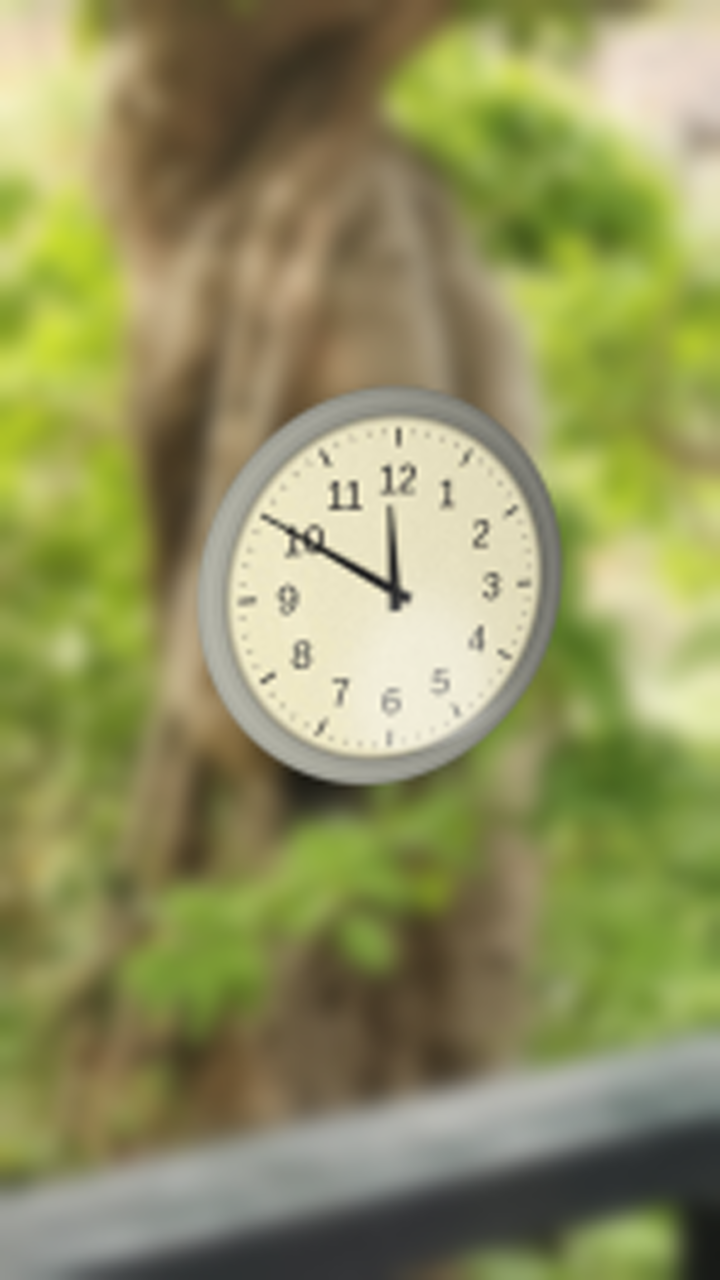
11.50
